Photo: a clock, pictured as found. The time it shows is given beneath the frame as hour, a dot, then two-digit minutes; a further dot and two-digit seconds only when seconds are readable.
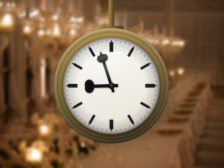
8.57
